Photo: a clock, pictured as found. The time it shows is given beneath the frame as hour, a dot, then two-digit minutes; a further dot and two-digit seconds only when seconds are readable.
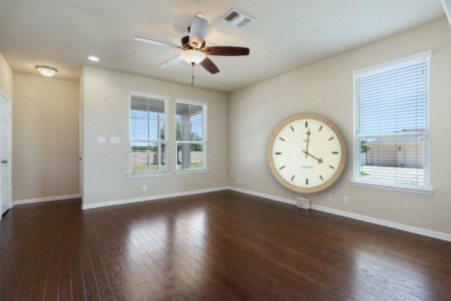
4.01
